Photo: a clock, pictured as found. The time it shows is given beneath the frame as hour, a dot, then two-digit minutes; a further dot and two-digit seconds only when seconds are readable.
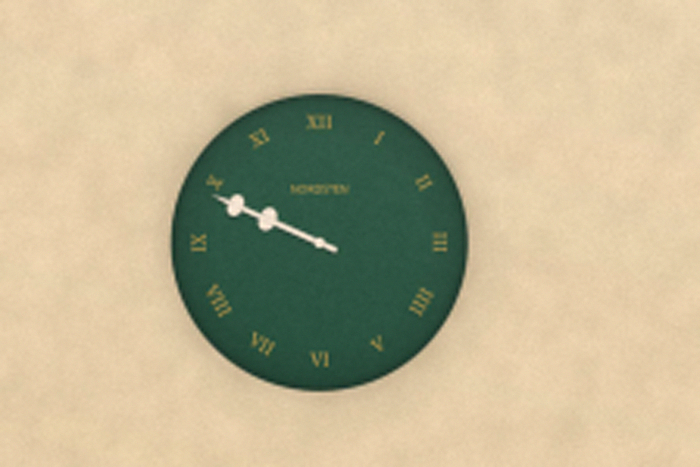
9.49
